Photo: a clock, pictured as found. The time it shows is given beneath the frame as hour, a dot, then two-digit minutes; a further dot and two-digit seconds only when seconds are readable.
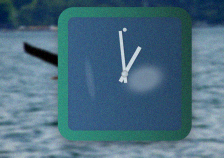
12.59
